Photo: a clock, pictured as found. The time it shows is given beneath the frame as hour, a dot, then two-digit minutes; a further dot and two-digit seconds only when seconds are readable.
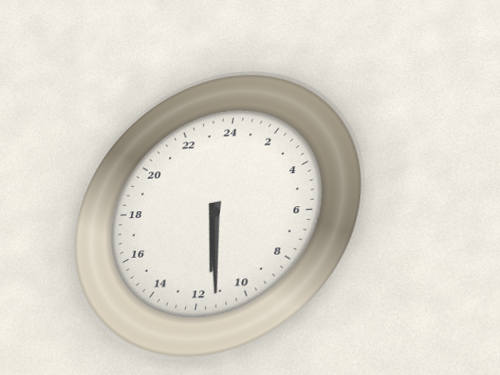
11.28
